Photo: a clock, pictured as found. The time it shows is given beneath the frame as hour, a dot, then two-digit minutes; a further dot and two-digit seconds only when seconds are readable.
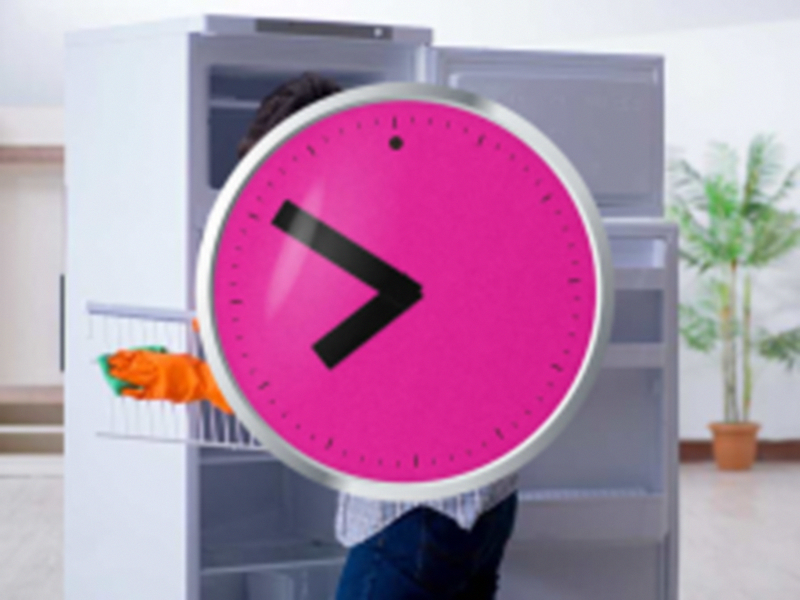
7.51
